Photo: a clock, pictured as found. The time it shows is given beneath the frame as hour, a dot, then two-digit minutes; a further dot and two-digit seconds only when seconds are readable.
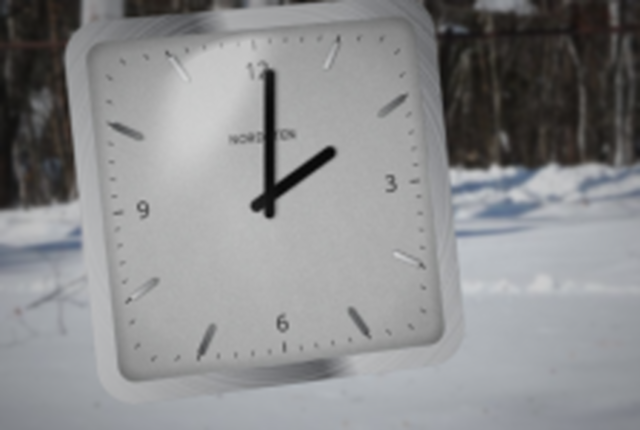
2.01
